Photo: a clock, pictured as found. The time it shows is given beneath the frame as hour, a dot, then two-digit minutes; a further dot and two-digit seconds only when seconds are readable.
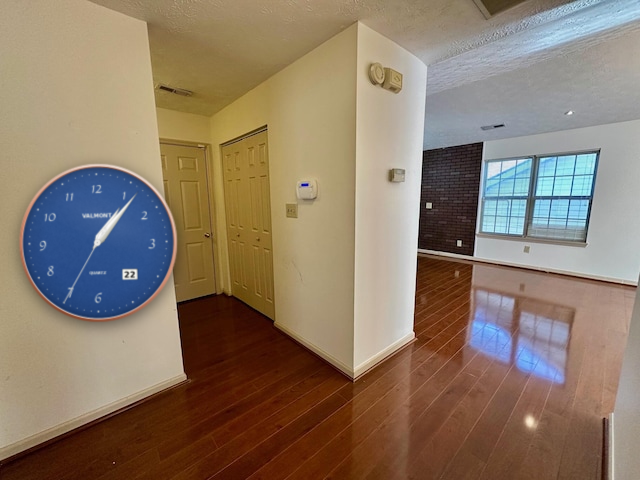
1.06.35
